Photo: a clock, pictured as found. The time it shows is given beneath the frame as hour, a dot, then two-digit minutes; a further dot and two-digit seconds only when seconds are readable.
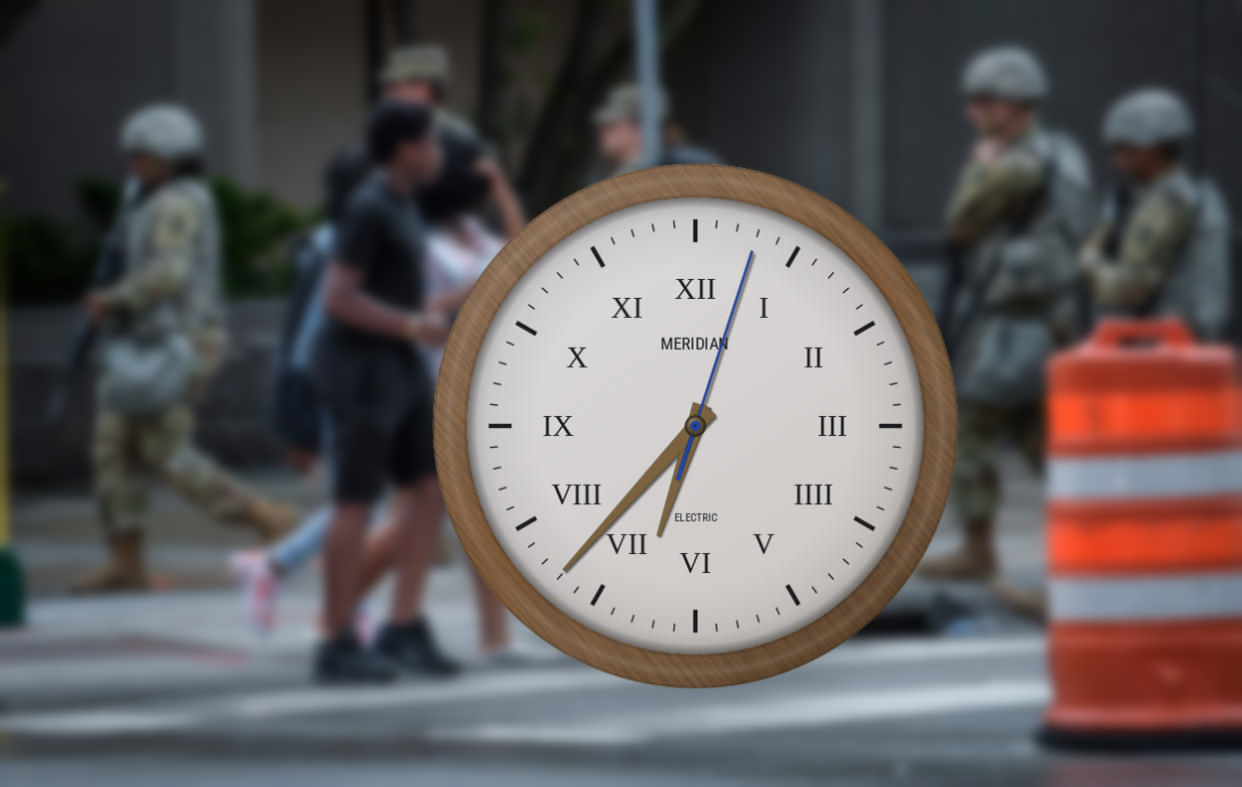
6.37.03
